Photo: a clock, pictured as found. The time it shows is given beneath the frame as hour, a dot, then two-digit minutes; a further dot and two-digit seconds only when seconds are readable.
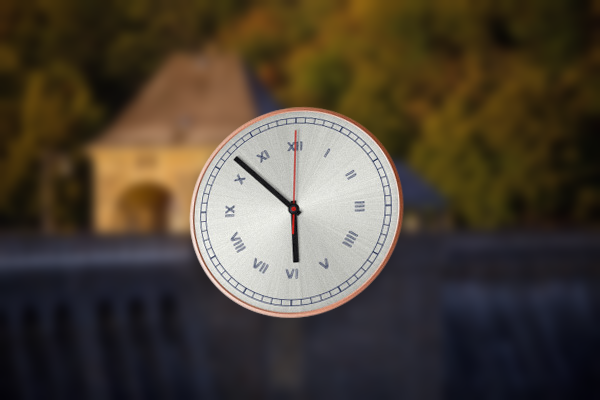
5.52.00
